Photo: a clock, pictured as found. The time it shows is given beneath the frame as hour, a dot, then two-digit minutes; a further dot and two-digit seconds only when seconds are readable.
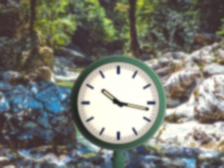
10.17
